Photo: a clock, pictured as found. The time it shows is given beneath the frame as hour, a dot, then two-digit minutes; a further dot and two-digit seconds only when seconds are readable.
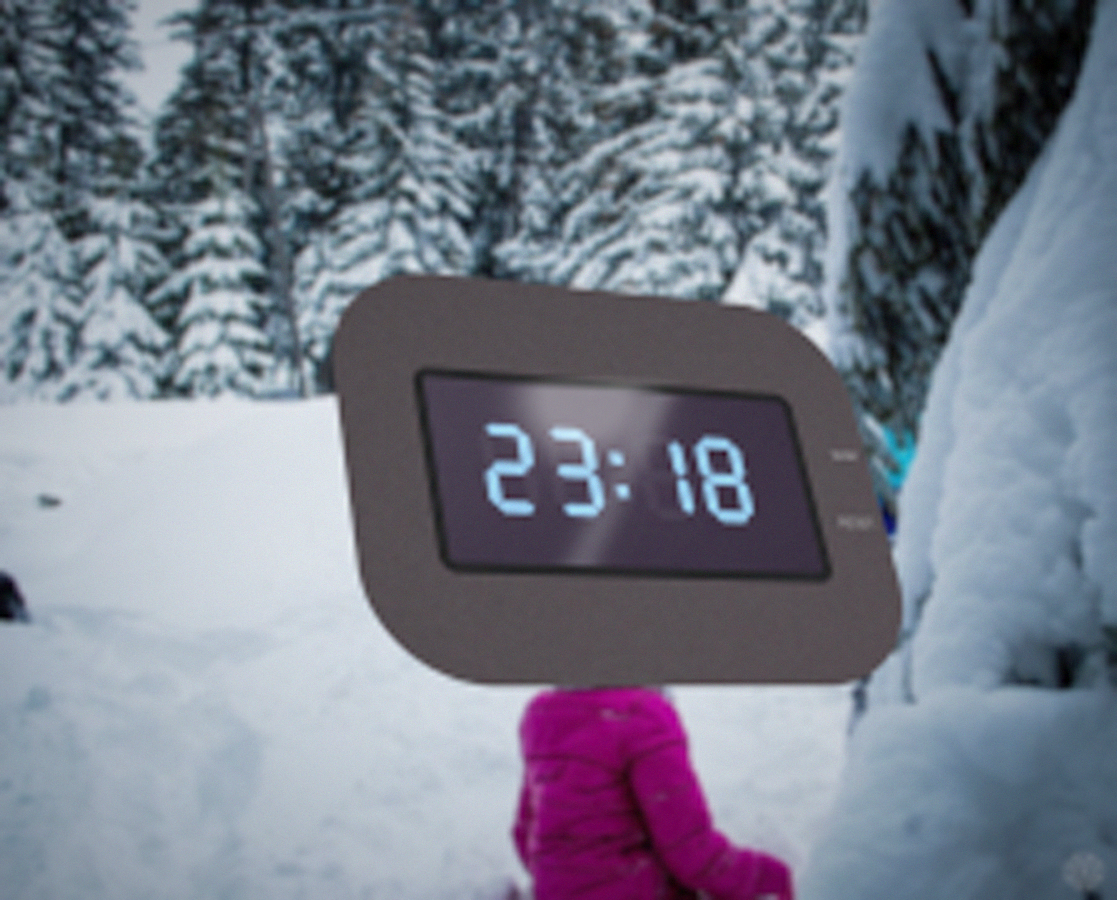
23.18
